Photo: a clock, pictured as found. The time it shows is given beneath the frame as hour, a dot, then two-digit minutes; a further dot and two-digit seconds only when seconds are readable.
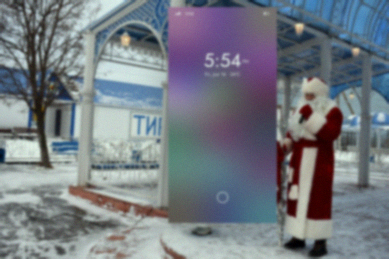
5.54
